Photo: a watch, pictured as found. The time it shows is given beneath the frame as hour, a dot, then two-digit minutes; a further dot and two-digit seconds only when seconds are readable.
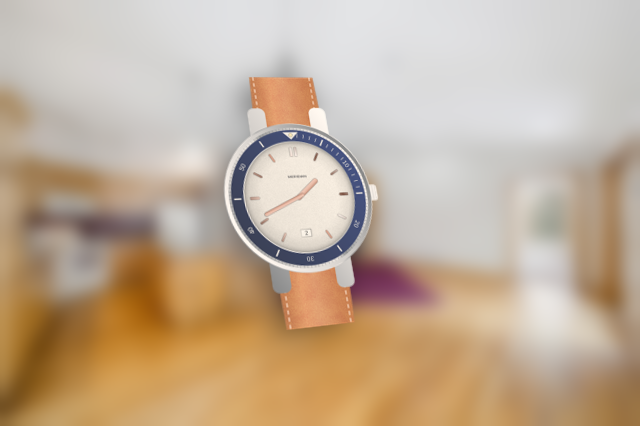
1.41
